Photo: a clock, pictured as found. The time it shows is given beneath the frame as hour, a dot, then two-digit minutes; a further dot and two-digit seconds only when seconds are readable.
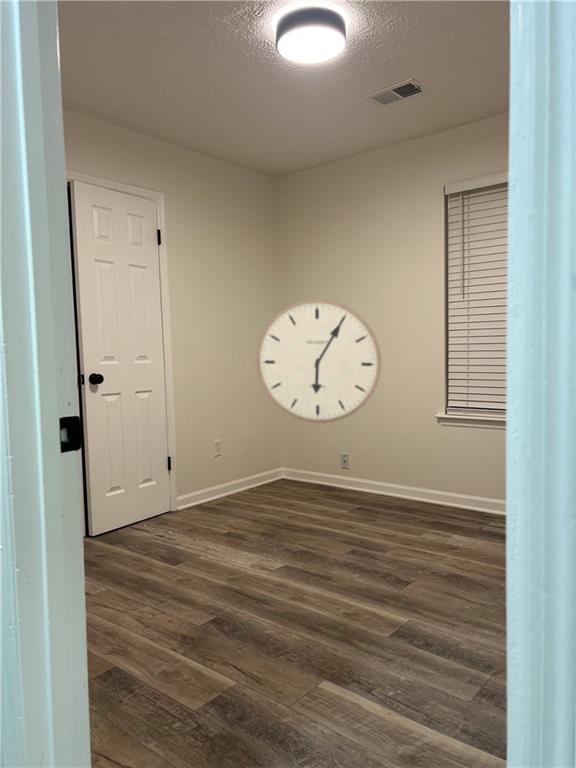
6.05
